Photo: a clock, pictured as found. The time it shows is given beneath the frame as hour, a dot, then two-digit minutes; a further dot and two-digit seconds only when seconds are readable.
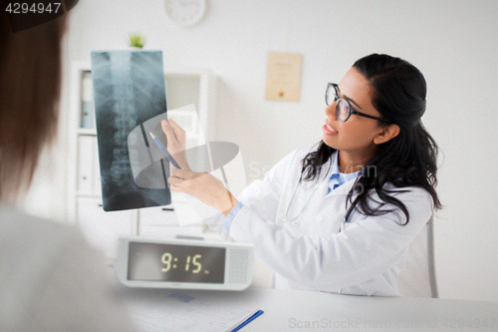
9.15
